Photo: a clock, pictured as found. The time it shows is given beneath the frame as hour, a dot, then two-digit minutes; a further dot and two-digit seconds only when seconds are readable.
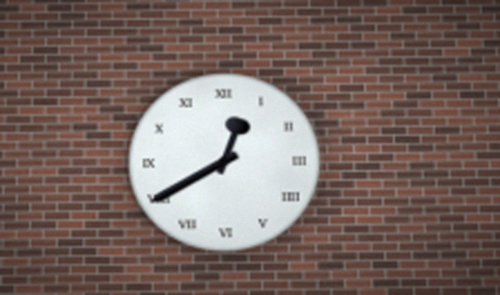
12.40
